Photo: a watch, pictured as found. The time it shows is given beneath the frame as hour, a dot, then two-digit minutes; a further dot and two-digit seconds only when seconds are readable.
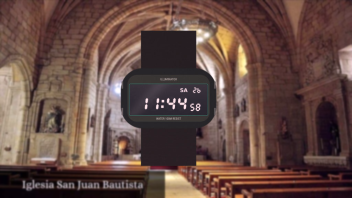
11.44.58
